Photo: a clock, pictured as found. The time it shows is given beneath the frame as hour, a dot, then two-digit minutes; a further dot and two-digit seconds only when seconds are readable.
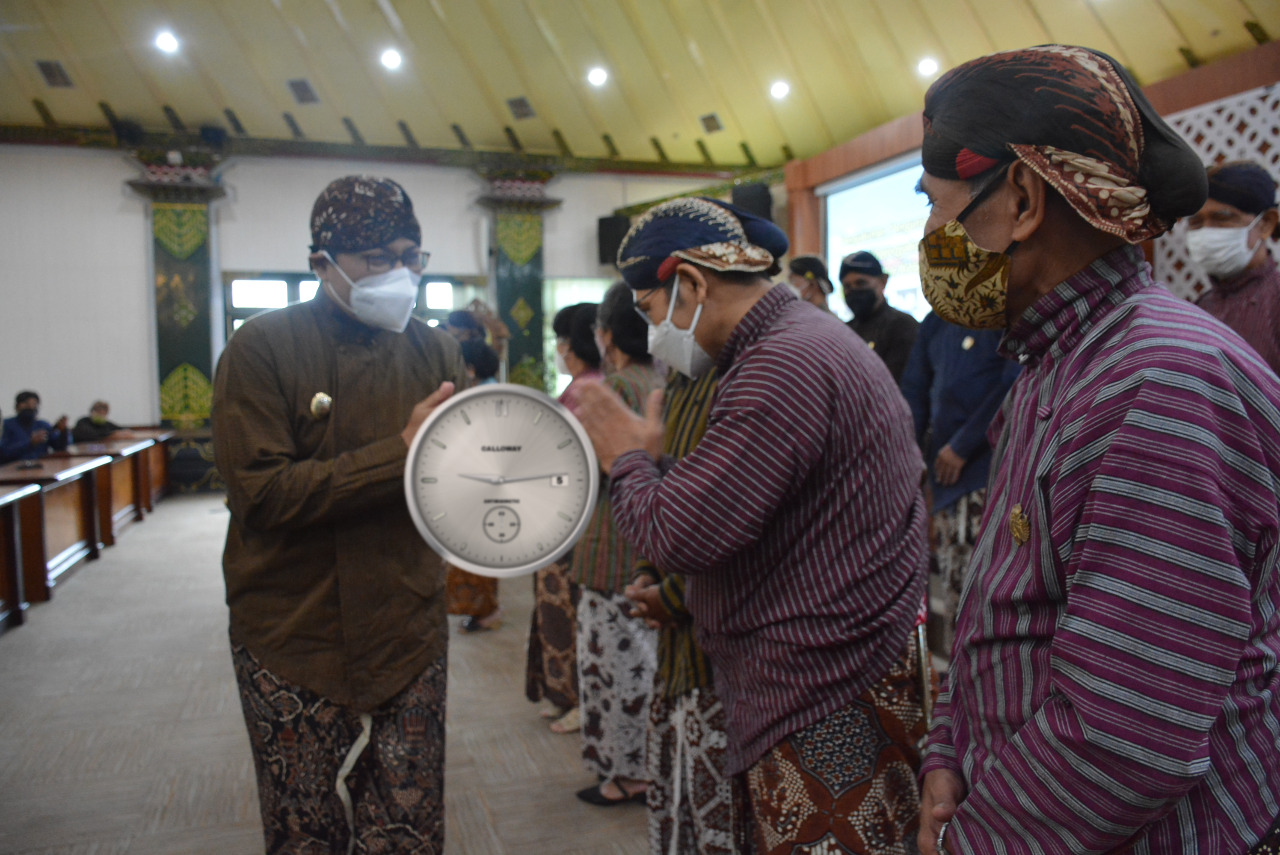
9.14
